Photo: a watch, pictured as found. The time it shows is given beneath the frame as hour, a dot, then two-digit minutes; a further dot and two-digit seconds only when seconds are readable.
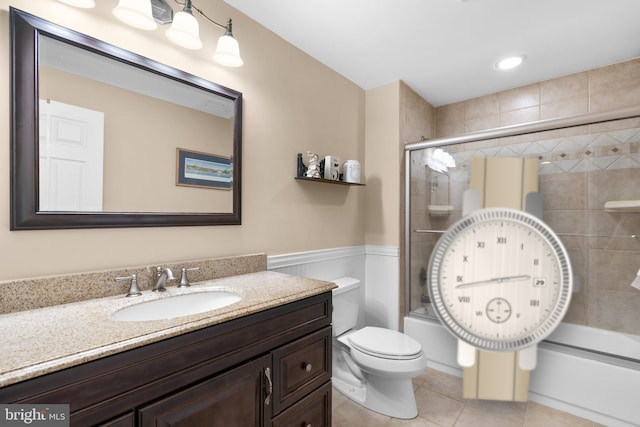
2.43
